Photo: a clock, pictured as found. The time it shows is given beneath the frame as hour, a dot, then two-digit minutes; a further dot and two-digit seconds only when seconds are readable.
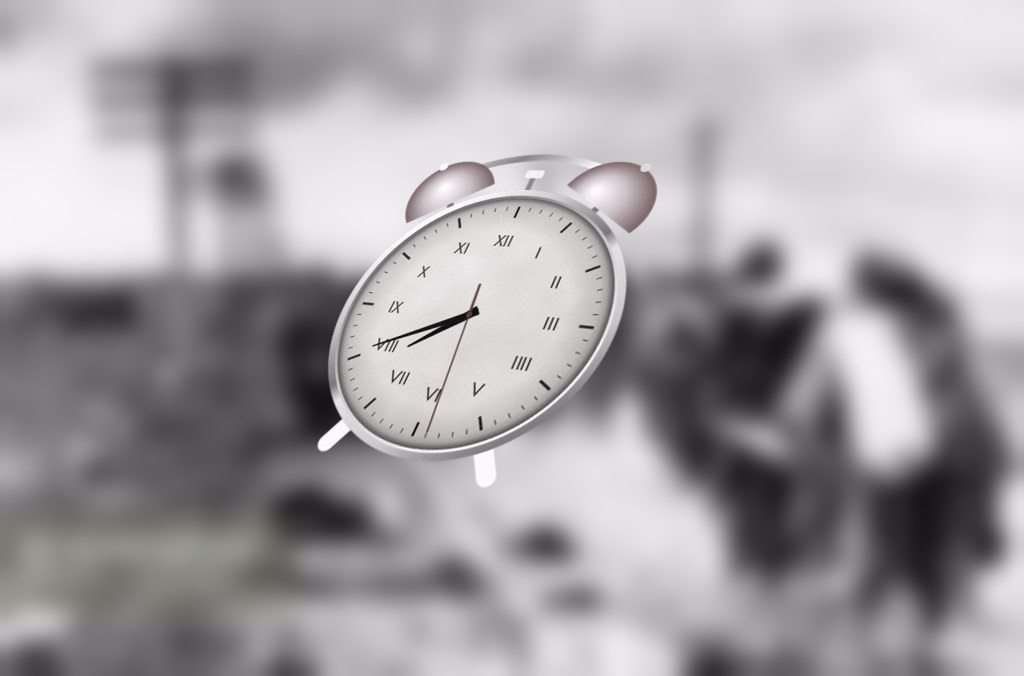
7.40.29
